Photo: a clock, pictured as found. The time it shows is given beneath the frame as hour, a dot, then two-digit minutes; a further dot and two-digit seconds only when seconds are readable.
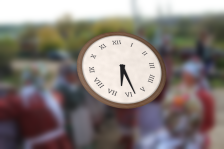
6.28
